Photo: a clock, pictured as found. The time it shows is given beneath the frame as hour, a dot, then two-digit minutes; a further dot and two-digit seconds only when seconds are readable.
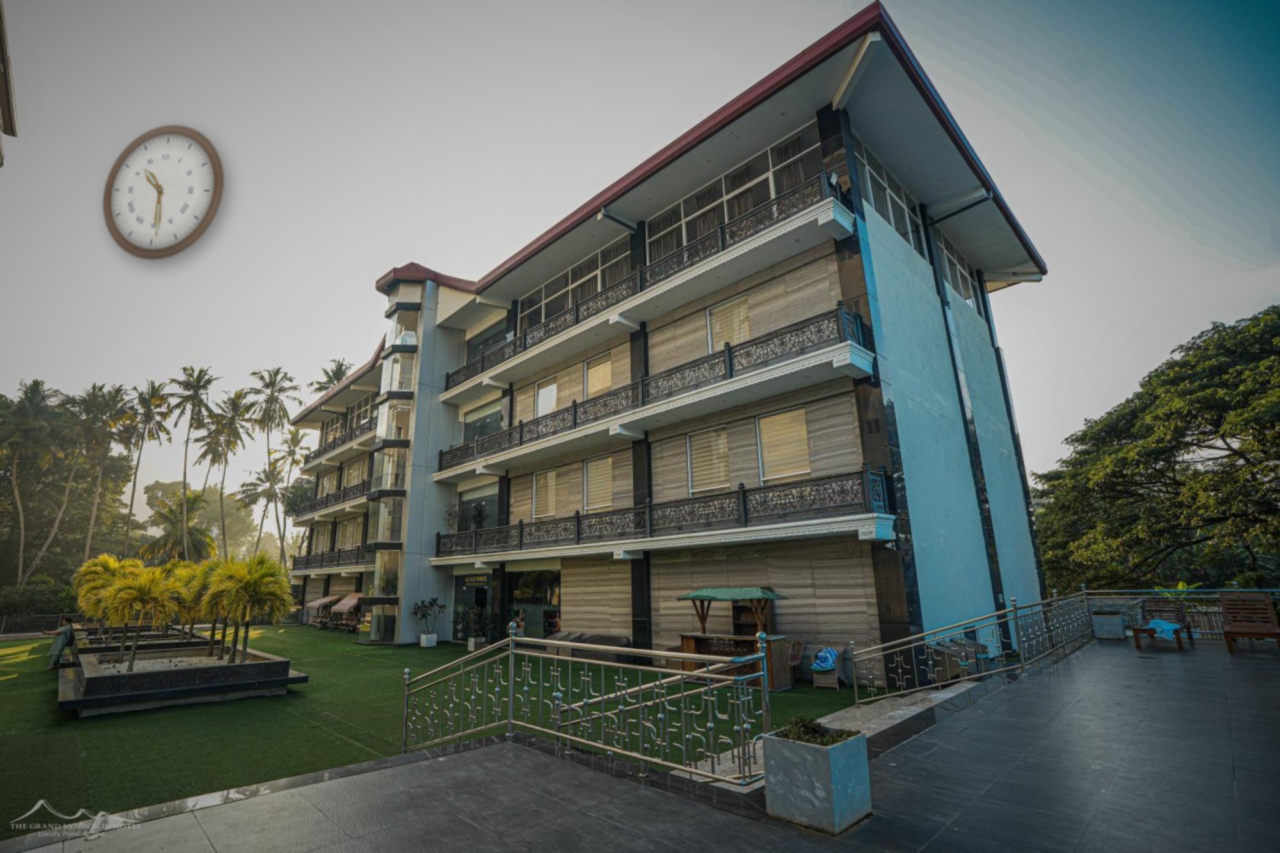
10.29
